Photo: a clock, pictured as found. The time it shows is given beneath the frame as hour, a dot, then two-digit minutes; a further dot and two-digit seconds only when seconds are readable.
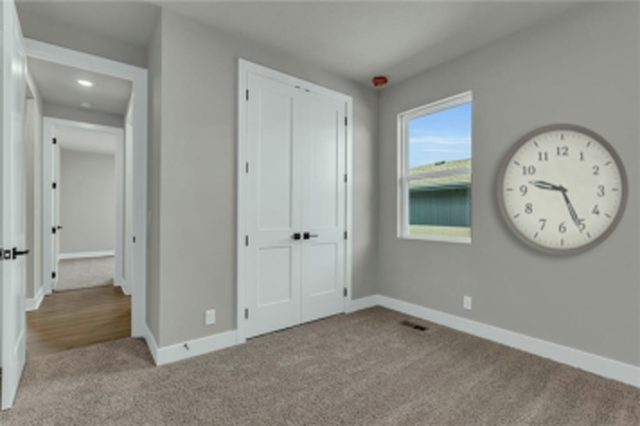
9.26
